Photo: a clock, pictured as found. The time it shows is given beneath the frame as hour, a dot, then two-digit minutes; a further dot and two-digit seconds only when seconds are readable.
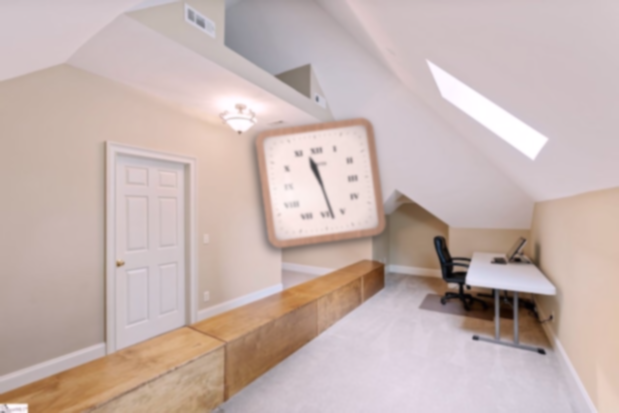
11.28
